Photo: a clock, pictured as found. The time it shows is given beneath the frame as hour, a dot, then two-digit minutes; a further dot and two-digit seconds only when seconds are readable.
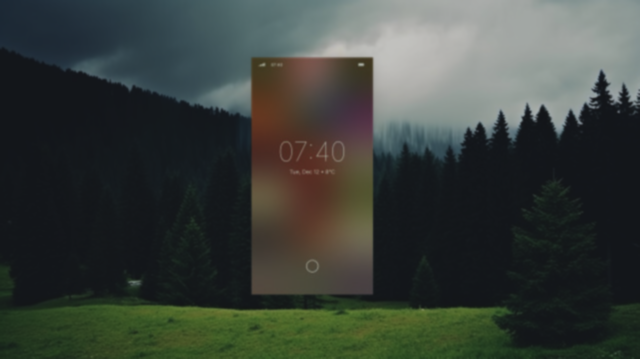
7.40
